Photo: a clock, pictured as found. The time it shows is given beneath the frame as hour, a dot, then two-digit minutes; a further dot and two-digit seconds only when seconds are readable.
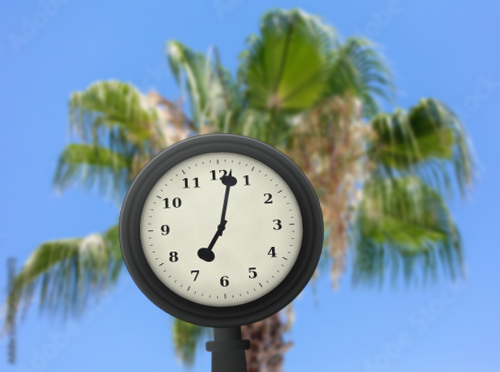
7.02
